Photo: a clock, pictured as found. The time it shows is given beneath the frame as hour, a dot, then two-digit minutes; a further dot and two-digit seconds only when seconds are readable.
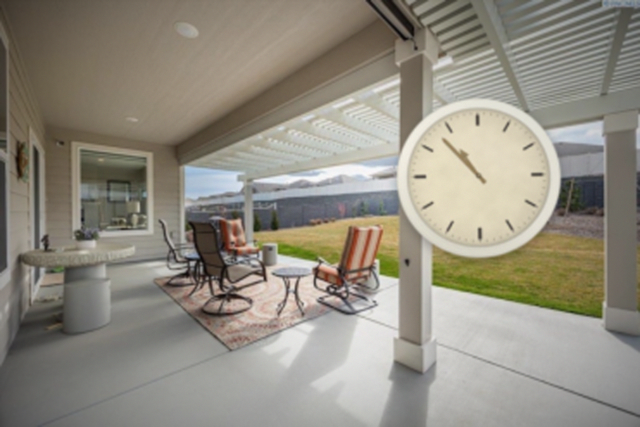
10.53
